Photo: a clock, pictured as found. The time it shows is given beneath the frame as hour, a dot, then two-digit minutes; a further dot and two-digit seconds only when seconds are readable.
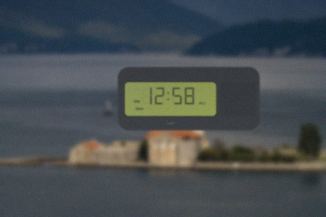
12.58
